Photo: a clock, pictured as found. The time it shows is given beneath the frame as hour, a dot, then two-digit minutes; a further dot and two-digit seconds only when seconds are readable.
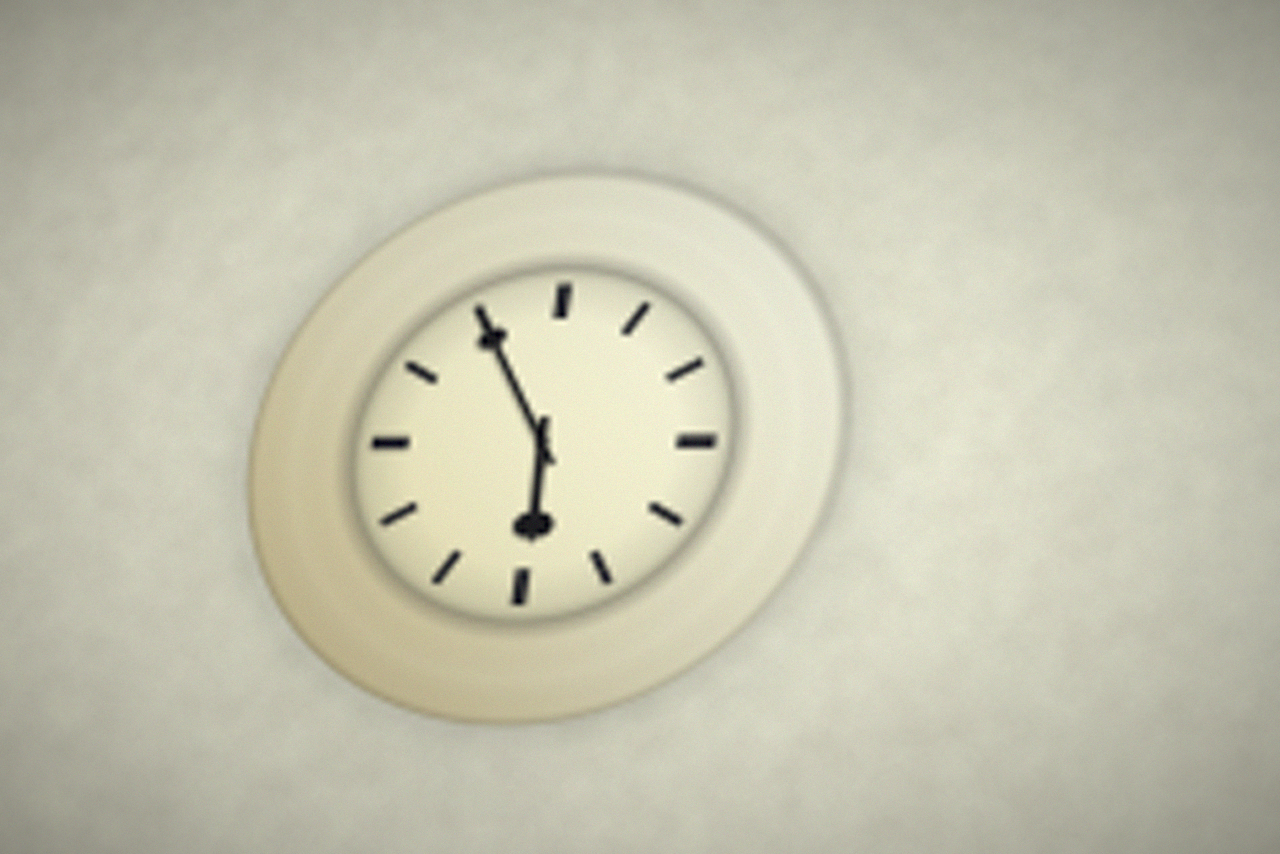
5.55
